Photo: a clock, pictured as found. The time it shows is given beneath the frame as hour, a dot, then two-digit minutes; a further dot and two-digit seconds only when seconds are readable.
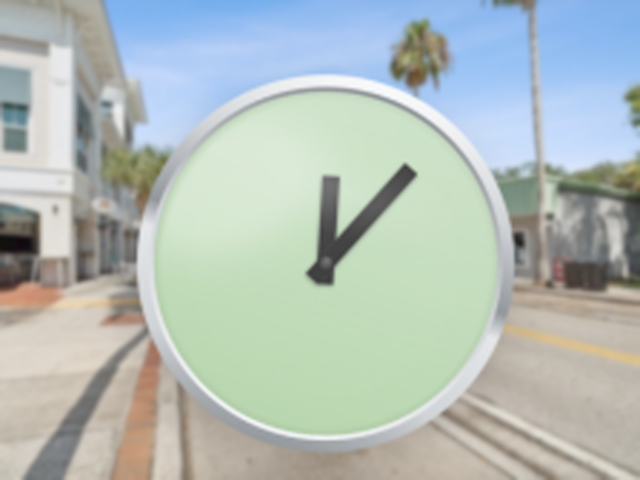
12.07
